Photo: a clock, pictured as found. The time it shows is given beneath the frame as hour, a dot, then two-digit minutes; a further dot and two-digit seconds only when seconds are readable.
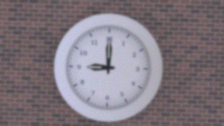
9.00
